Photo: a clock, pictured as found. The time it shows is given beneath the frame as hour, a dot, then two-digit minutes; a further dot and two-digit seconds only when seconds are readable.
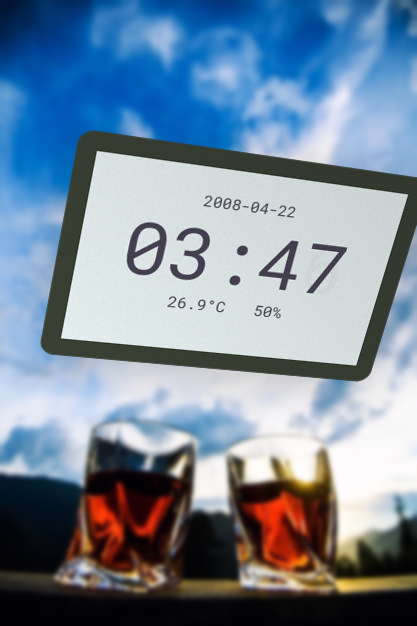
3.47
